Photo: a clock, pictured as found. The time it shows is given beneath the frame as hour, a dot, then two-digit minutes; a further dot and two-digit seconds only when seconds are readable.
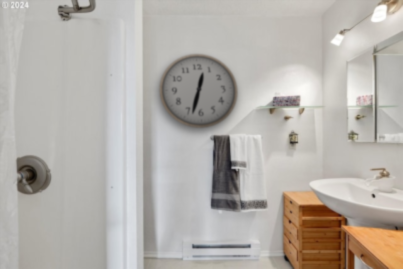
12.33
